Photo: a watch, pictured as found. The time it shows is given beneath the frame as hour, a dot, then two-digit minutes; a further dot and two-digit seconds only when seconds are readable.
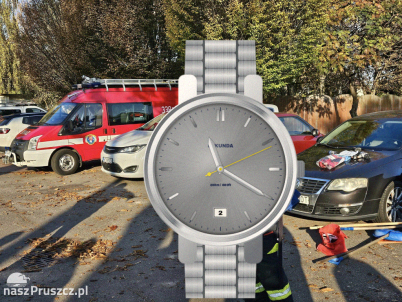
11.20.11
